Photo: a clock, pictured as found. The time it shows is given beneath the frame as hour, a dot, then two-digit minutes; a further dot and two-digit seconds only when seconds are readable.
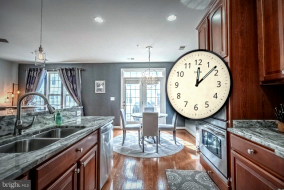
12.08
